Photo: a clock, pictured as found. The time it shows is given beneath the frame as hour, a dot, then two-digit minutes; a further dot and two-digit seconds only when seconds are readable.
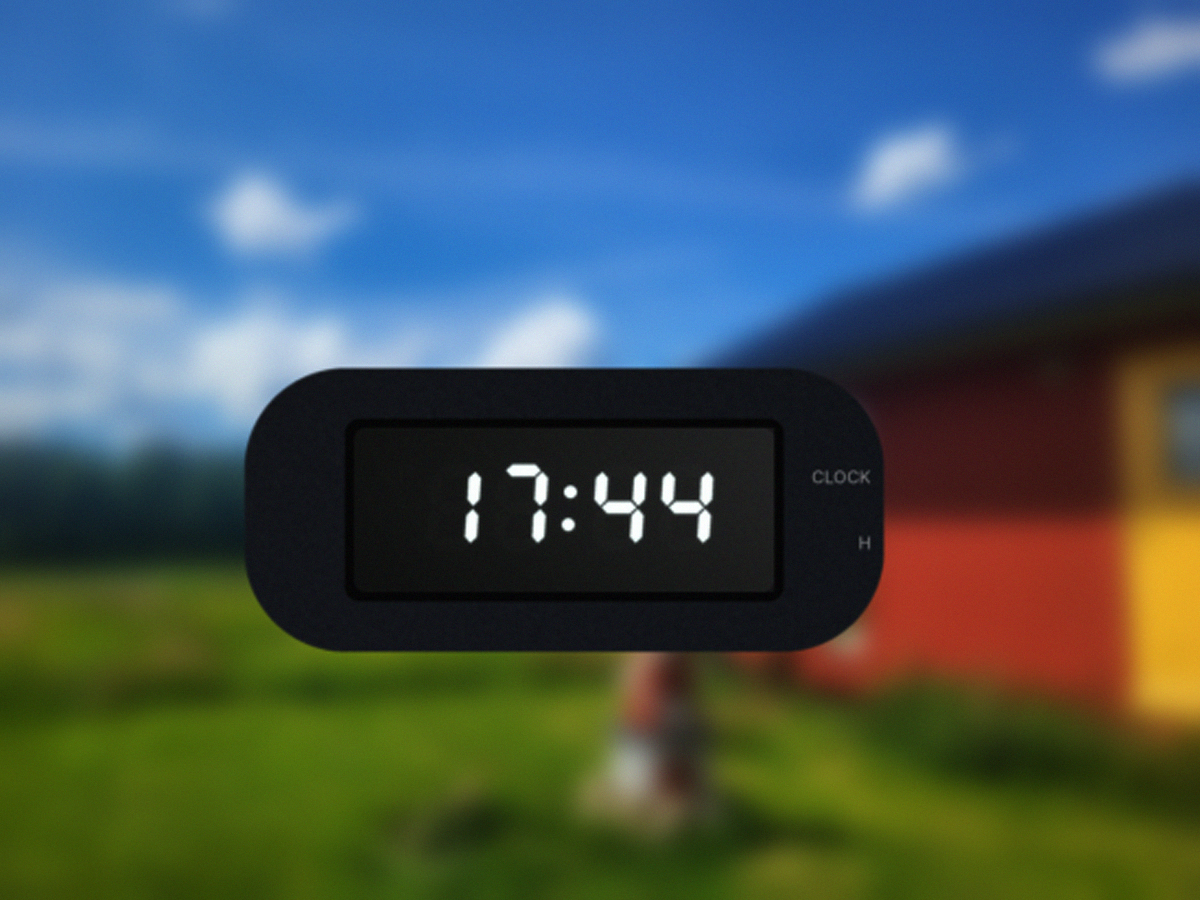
17.44
